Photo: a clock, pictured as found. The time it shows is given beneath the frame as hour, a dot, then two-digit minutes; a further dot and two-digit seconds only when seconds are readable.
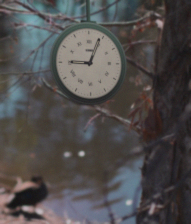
9.04
